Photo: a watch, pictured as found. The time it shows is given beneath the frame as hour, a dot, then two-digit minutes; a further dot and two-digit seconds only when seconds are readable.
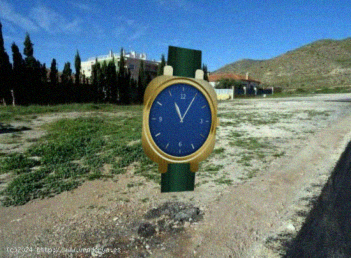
11.05
